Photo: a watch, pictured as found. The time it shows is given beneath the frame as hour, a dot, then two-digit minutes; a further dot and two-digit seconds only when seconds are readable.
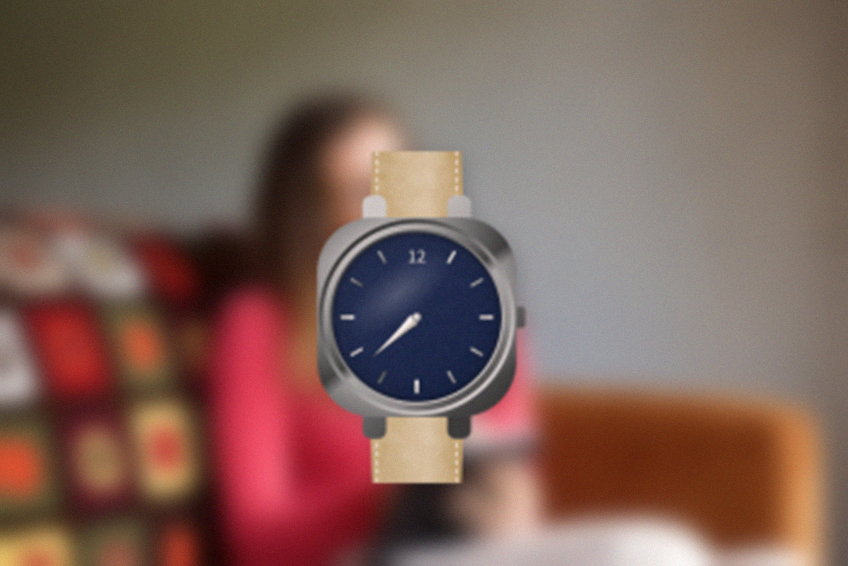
7.38
